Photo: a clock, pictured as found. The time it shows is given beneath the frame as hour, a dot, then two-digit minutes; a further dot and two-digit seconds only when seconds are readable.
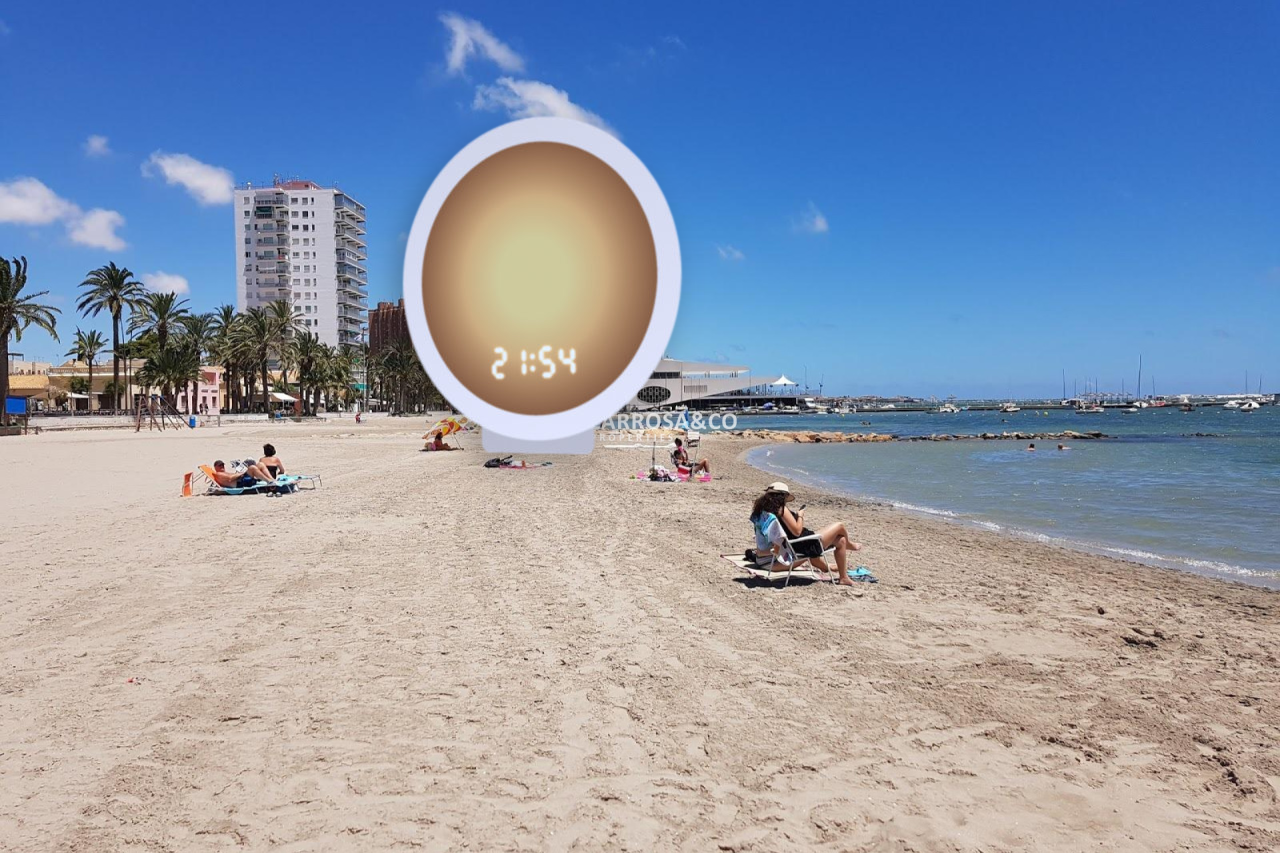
21.54
